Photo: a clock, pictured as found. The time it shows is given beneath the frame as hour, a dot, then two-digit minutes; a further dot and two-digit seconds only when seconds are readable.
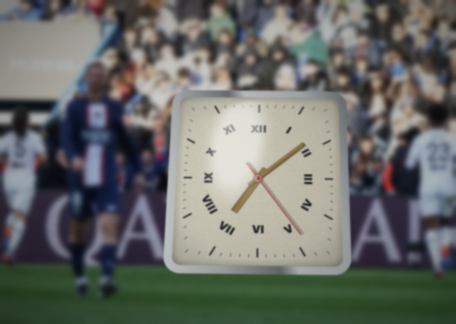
7.08.24
